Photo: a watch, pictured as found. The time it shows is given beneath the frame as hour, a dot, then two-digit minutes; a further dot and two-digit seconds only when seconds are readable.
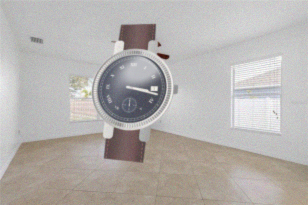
3.17
